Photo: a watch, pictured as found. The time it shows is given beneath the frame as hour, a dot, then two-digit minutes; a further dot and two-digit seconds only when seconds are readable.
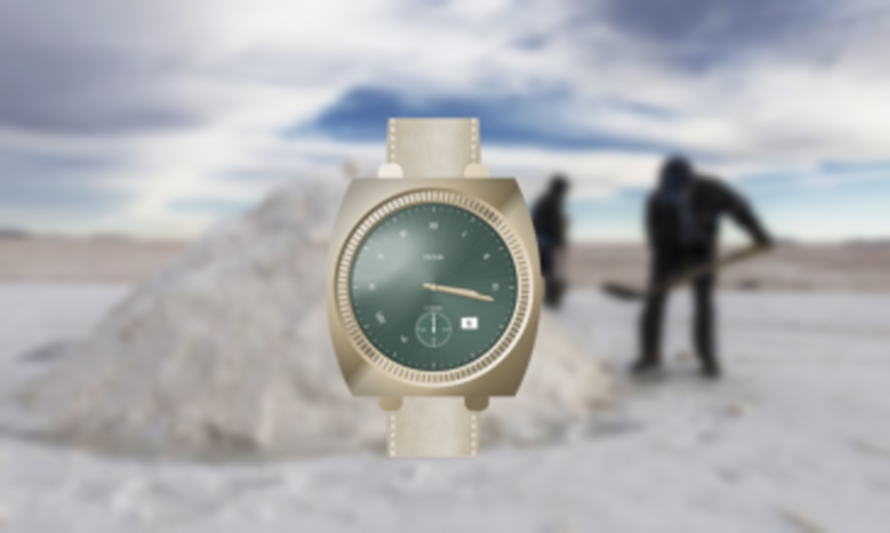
3.17
